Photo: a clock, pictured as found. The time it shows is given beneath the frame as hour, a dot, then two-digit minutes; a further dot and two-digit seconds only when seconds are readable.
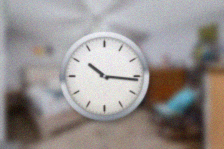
10.16
